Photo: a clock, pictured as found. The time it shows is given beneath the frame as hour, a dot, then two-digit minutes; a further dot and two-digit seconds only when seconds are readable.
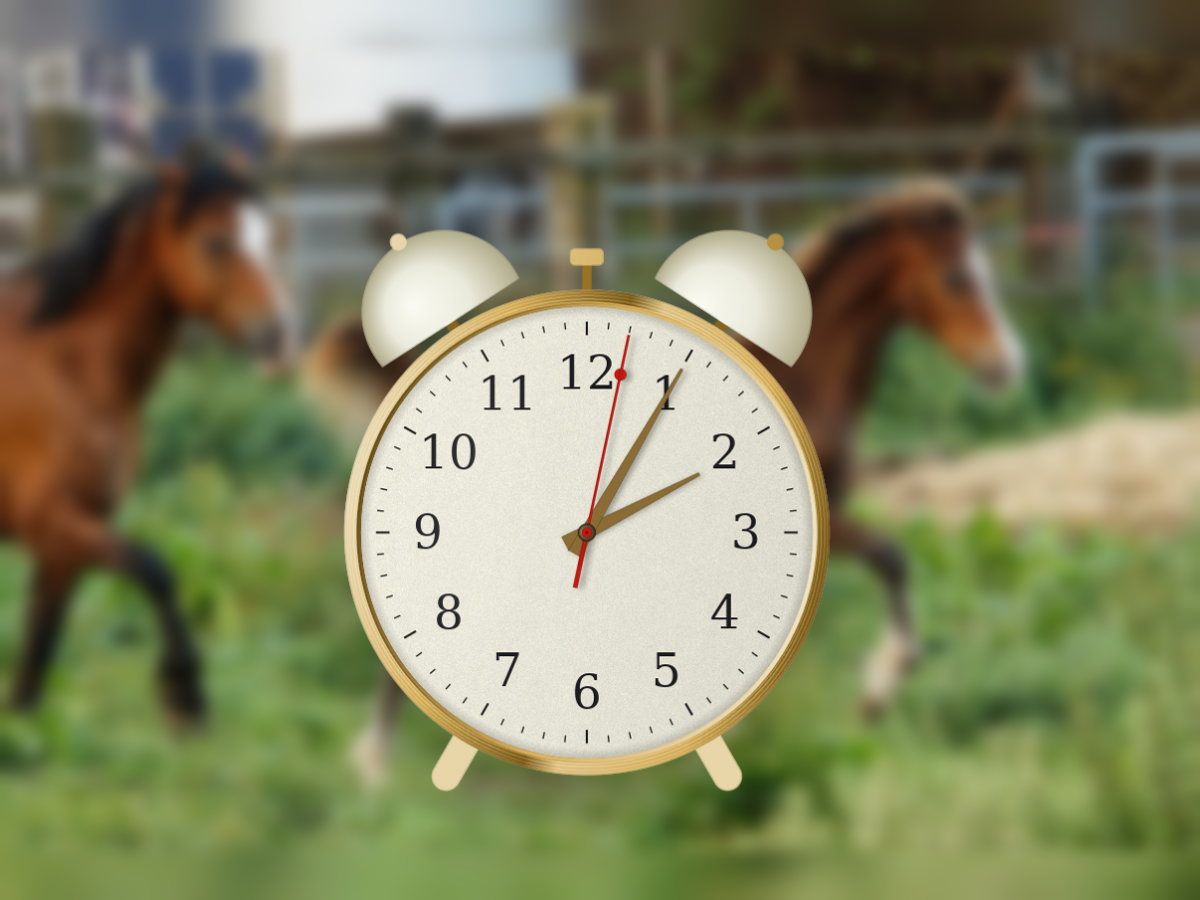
2.05.02
